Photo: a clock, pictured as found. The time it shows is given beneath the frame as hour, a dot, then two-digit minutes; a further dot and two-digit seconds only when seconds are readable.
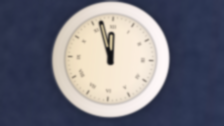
11.57
